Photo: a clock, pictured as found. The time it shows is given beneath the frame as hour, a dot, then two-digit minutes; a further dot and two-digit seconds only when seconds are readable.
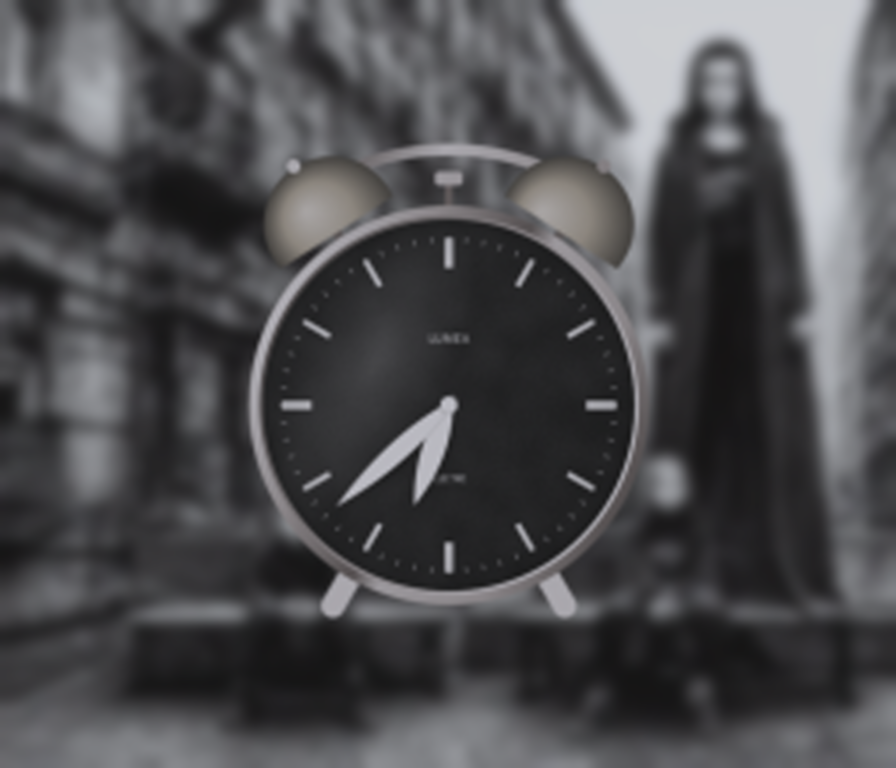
6.38
